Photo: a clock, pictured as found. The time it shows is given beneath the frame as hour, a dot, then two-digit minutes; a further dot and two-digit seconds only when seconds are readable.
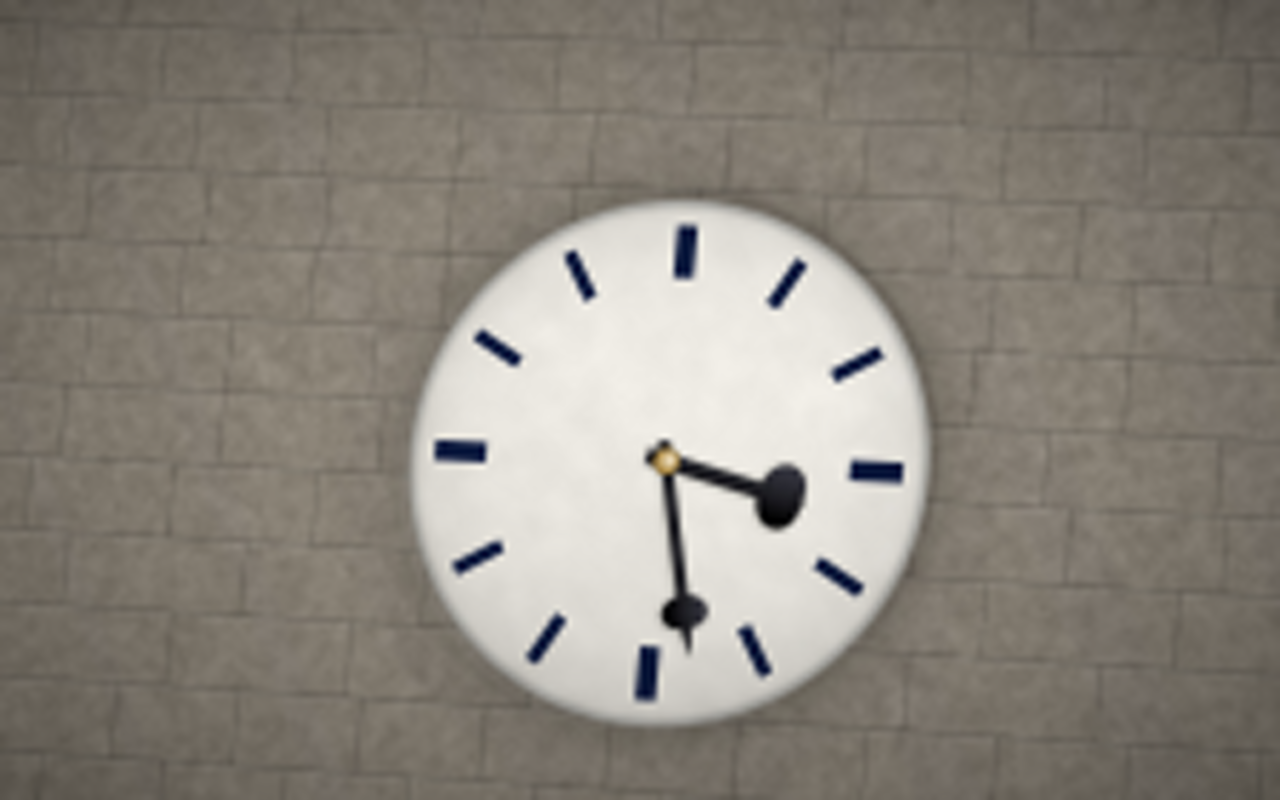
3.28
